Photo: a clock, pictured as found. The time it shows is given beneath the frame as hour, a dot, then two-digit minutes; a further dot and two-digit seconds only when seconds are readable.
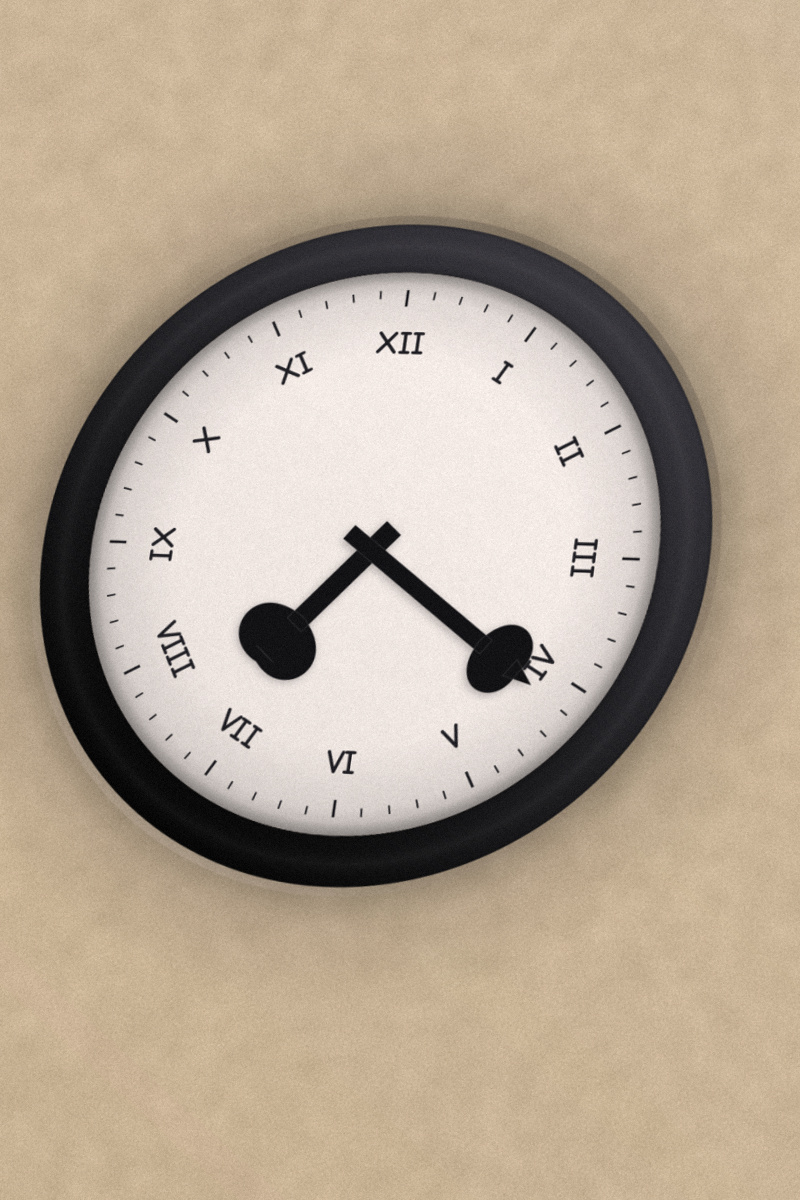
7.21
